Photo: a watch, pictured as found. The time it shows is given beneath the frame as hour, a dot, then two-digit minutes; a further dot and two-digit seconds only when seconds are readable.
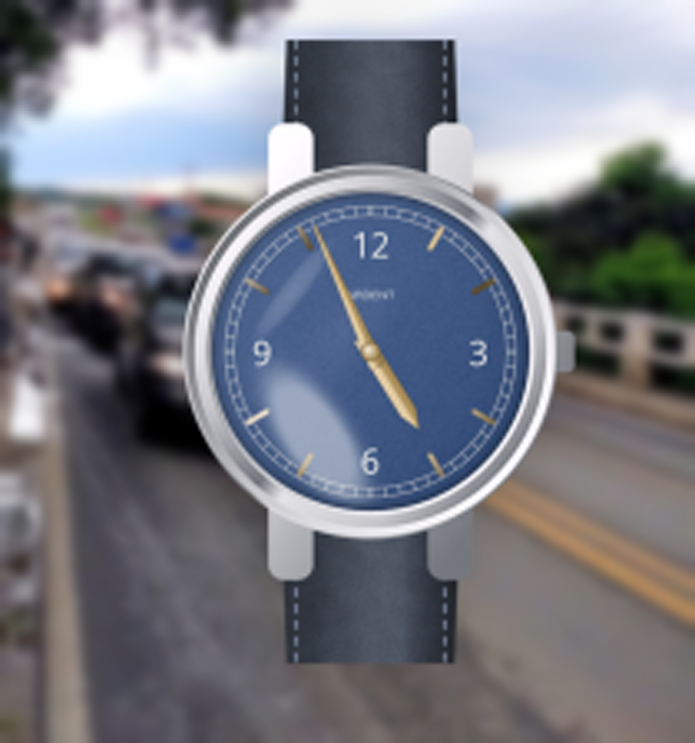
4.56
